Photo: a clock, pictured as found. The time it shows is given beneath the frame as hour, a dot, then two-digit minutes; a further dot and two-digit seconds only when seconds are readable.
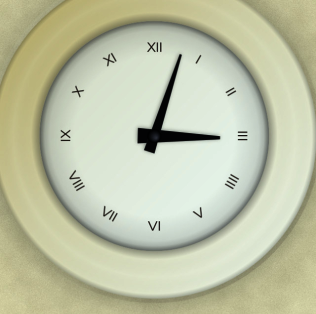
3.03
